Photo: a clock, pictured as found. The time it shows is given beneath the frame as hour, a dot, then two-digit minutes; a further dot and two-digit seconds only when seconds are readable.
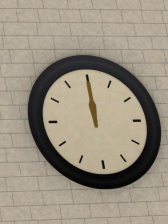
12.00
